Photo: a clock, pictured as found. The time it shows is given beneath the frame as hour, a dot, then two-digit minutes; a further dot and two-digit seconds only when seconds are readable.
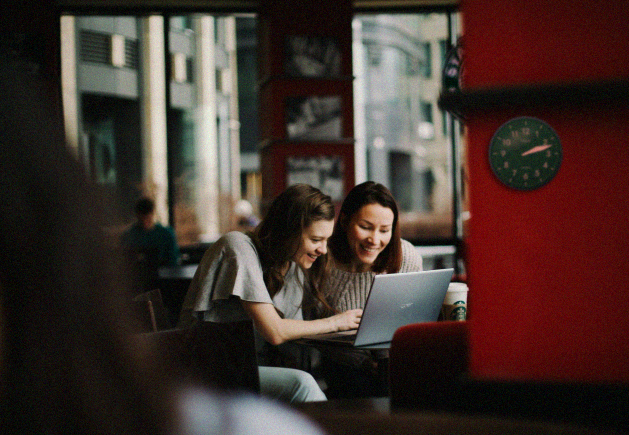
2.12
